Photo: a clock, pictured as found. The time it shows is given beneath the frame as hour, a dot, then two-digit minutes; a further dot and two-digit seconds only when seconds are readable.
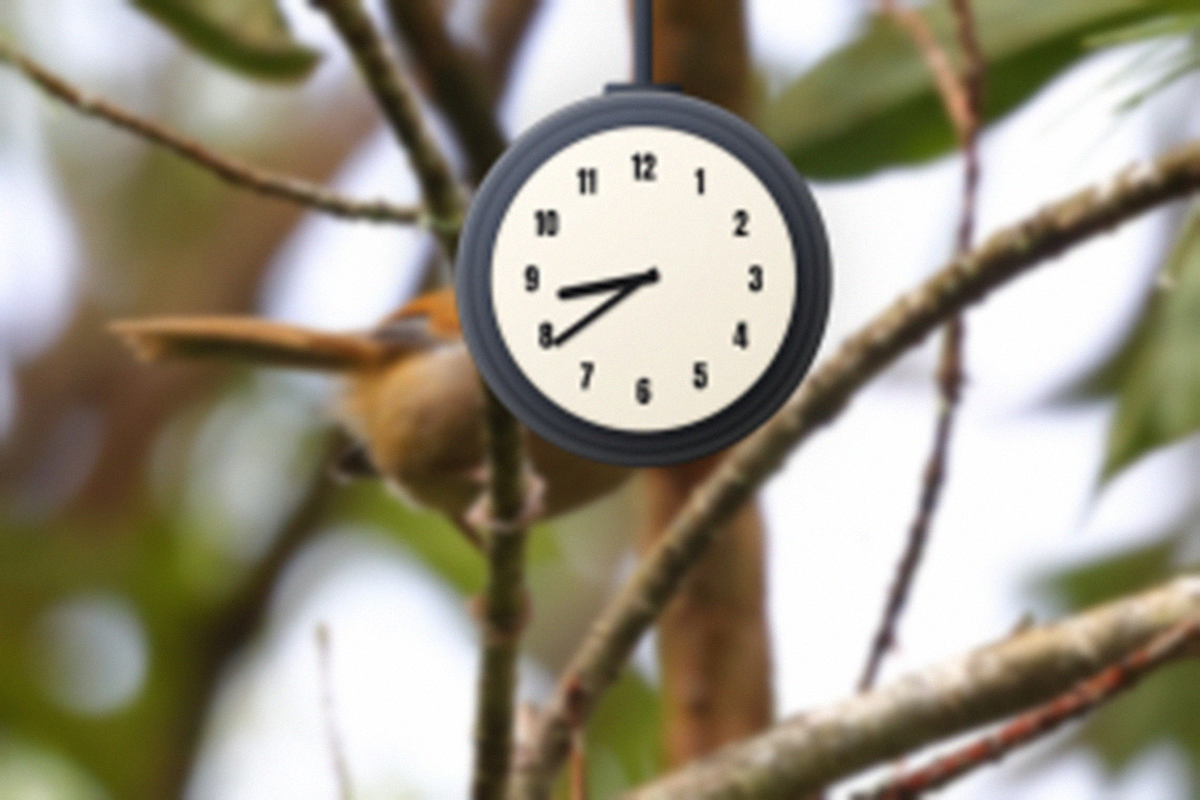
8.39
